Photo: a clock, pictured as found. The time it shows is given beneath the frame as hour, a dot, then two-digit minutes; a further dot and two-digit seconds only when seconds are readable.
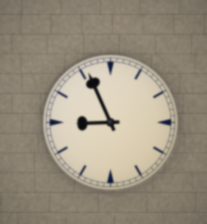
8.56
